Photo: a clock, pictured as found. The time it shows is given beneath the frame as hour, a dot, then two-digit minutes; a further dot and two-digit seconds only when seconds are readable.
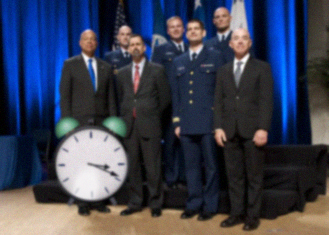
3.19
